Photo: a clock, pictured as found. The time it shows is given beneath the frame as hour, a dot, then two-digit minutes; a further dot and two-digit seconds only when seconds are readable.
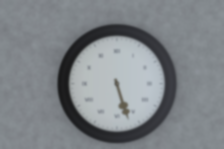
5.27
